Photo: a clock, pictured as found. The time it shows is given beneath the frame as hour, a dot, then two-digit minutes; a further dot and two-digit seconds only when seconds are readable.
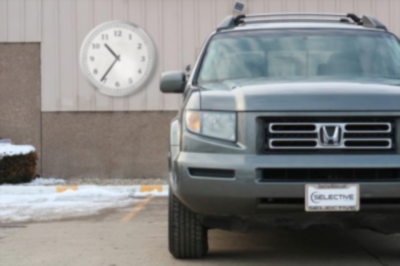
10.36
